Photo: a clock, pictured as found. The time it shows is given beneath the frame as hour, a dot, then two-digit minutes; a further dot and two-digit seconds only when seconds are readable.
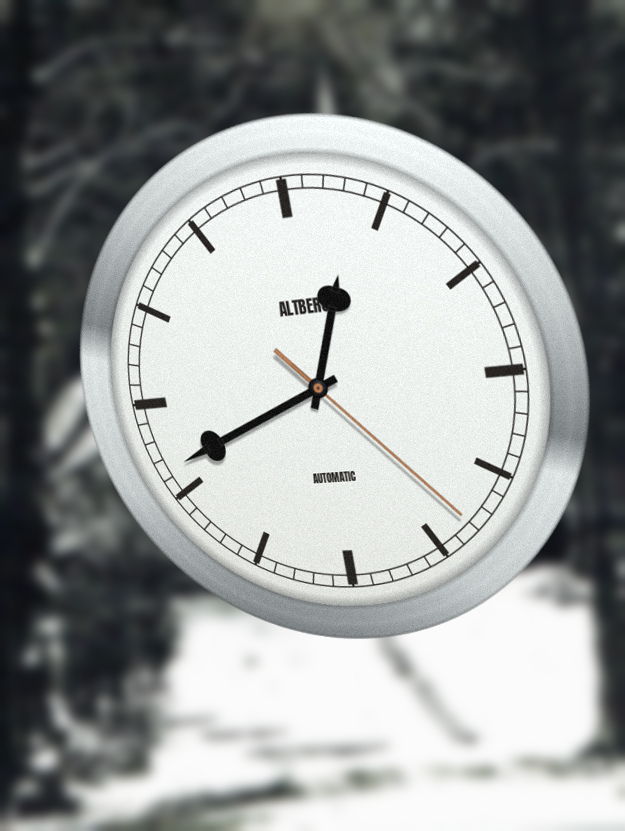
12.41.23
